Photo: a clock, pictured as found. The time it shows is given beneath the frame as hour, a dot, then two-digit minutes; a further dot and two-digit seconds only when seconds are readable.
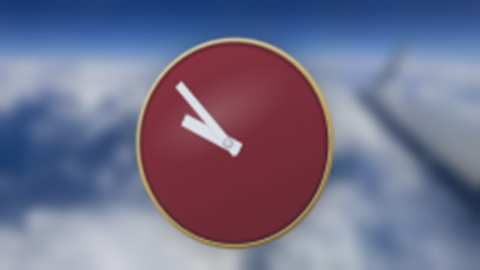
9.53
